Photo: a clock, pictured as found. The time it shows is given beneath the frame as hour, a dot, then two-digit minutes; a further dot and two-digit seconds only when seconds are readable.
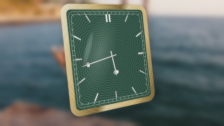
5.43
